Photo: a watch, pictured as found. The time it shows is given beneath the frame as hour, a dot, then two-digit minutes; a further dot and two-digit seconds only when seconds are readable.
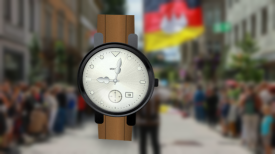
9.02
